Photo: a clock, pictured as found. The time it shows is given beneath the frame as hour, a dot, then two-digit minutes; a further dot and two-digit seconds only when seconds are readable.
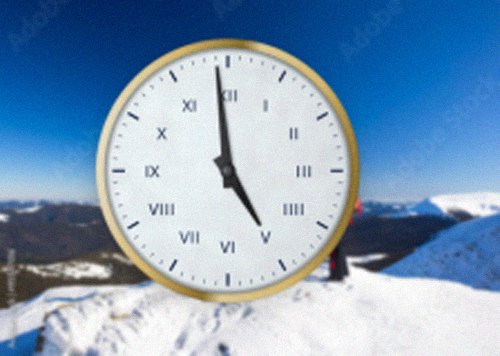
4.59
